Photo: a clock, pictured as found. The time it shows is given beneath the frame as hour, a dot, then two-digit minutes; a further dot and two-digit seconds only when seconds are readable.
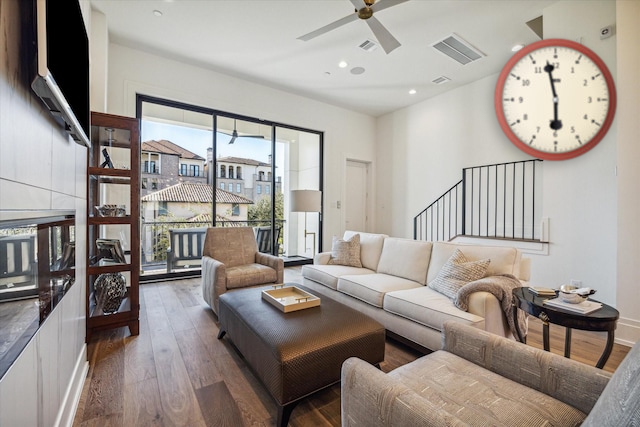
5.58
